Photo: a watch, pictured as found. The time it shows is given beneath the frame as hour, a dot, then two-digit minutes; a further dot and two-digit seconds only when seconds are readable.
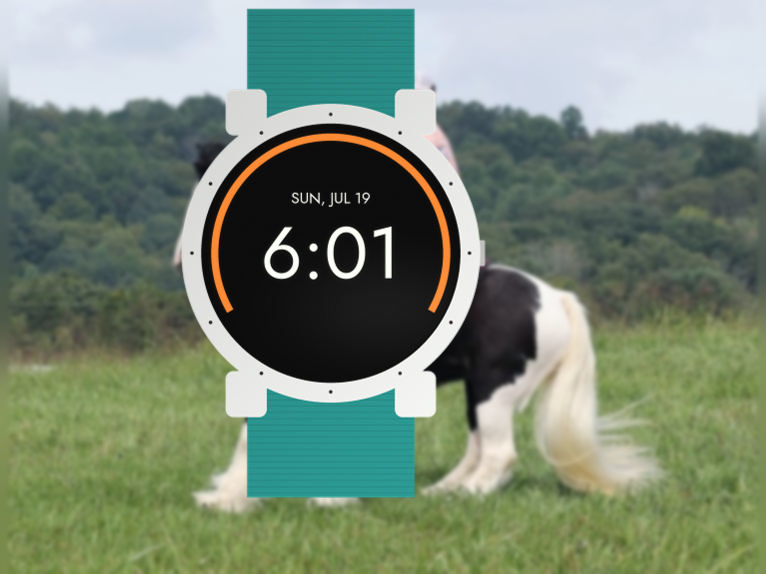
6.01
